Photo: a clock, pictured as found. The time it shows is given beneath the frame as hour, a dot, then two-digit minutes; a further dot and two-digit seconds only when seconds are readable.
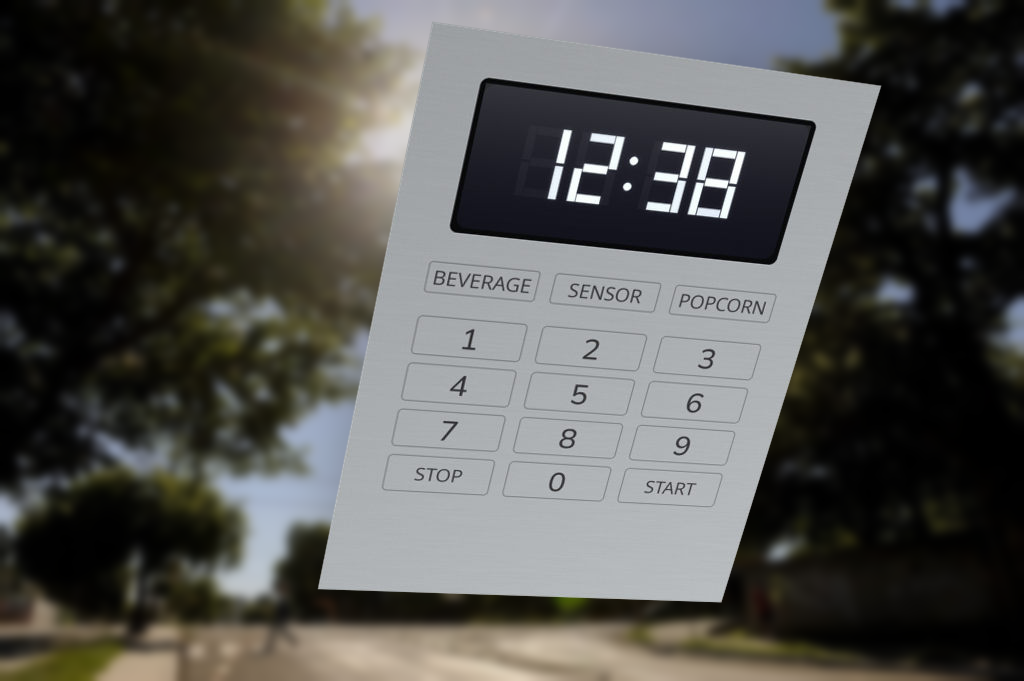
12.38
